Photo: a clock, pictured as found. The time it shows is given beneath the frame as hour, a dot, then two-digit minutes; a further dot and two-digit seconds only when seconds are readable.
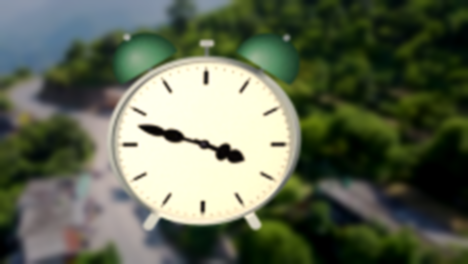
3.48
